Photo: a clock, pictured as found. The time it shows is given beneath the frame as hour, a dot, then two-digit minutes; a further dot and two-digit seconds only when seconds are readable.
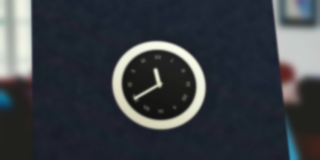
11.40
